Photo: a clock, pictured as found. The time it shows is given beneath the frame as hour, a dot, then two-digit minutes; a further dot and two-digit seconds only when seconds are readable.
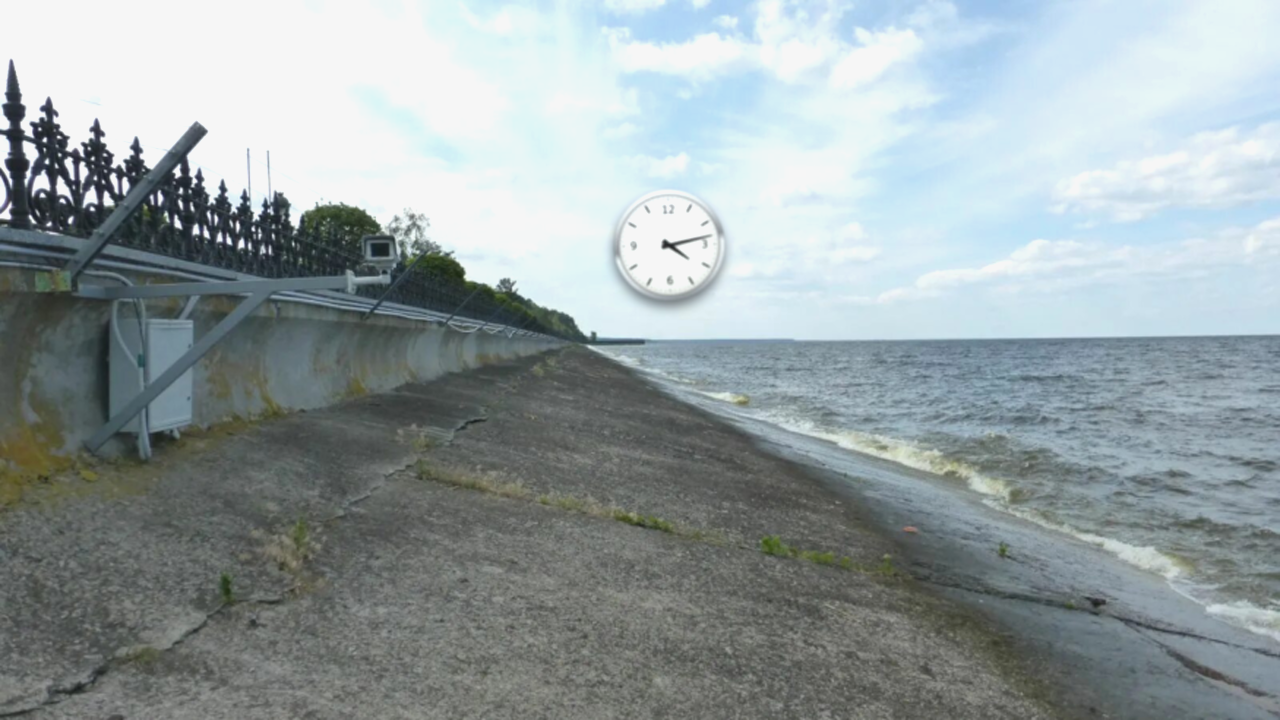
4.13
